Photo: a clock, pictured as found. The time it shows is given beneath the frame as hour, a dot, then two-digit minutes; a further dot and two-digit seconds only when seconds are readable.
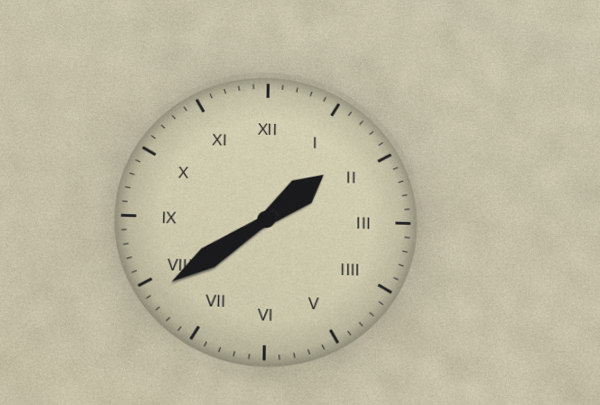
1.39
